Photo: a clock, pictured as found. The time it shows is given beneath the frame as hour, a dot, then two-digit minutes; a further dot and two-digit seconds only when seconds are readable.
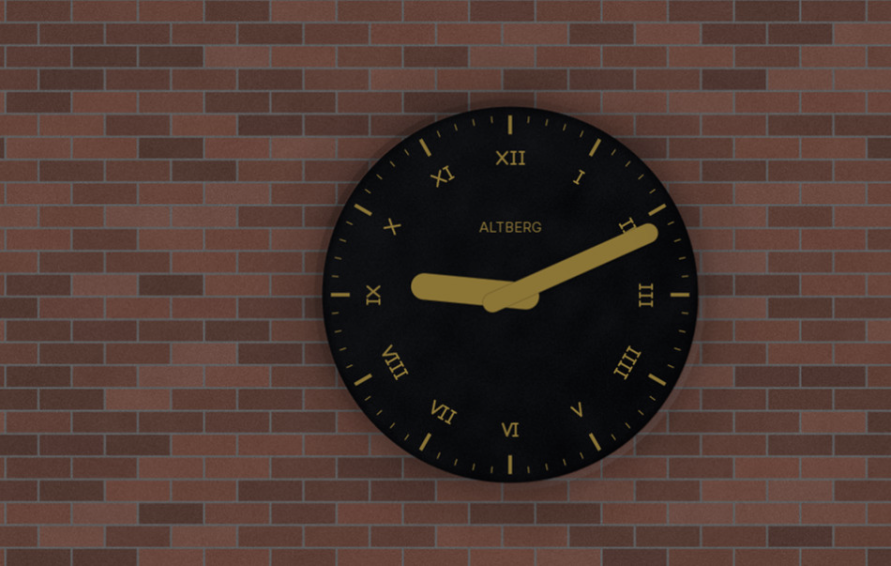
9.11
